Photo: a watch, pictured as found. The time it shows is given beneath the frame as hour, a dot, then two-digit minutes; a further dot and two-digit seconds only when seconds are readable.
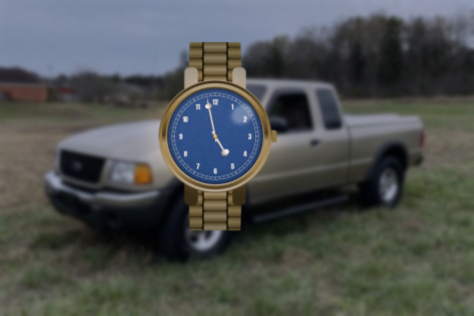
4.58
